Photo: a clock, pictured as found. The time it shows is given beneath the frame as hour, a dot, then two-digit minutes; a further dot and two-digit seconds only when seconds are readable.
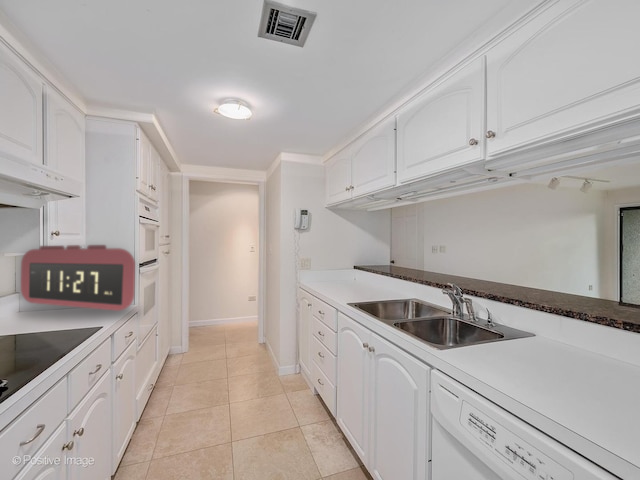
11.27
